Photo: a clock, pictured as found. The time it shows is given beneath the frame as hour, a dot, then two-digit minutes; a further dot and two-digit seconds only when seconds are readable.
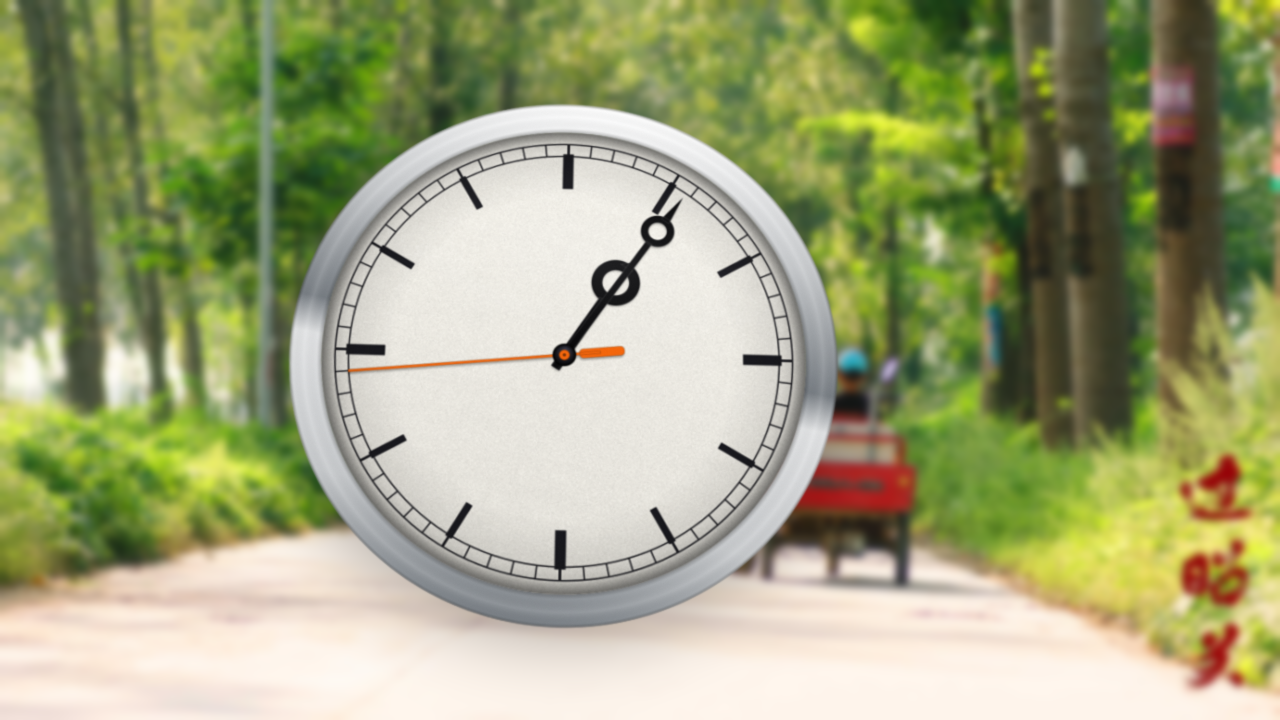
1.05.44
